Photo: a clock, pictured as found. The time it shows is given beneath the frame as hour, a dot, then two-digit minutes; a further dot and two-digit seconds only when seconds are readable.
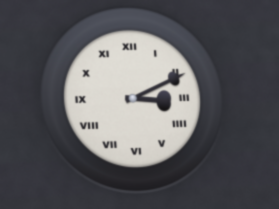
3.11
